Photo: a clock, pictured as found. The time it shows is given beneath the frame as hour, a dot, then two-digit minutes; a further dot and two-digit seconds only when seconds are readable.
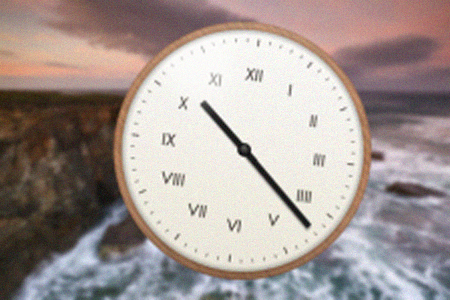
10.22
